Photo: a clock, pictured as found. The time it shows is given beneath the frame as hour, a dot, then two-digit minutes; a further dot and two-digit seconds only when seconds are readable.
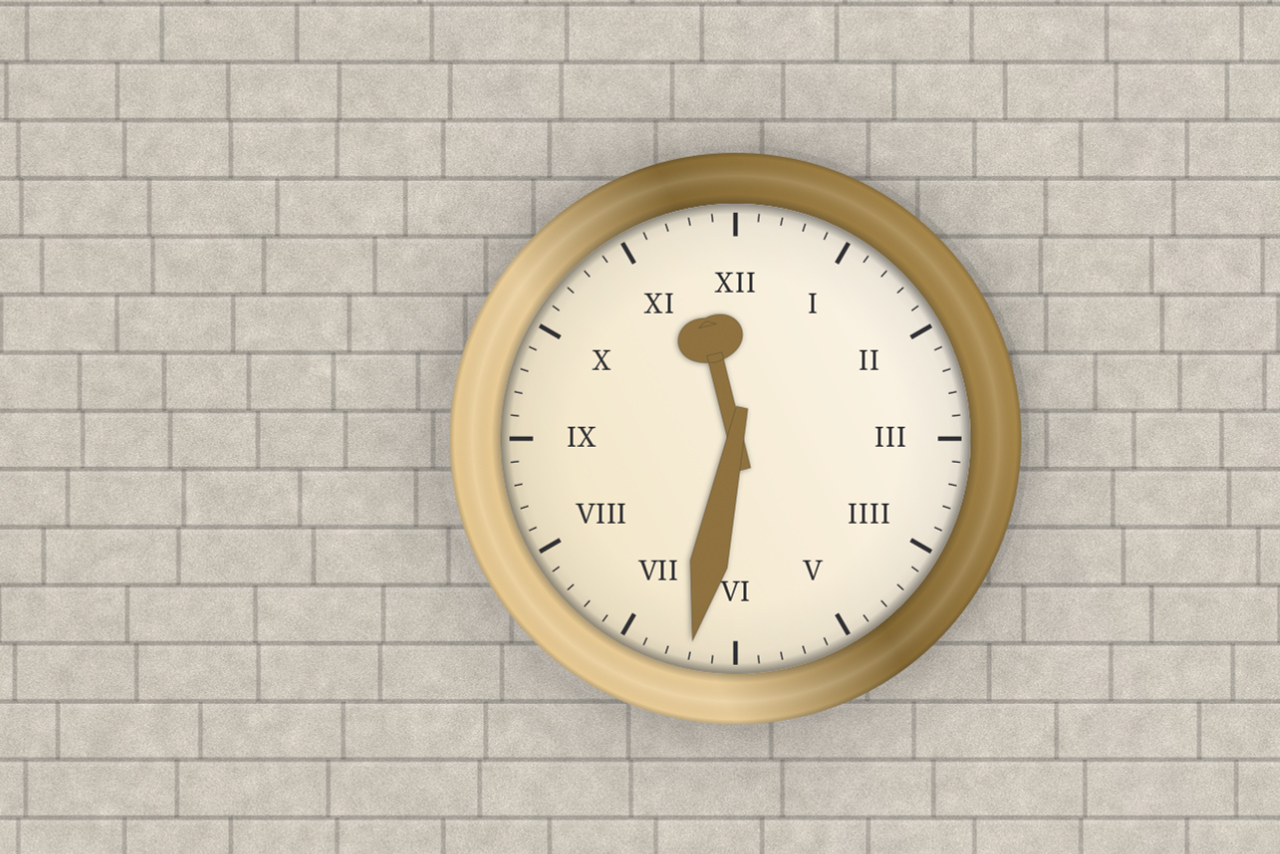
11.32
